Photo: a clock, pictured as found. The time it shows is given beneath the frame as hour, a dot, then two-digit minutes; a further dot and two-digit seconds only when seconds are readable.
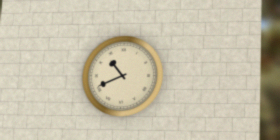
10.41
